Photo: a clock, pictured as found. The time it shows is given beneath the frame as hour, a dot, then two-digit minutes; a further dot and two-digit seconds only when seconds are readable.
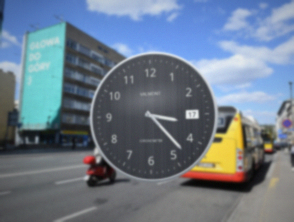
3.23
